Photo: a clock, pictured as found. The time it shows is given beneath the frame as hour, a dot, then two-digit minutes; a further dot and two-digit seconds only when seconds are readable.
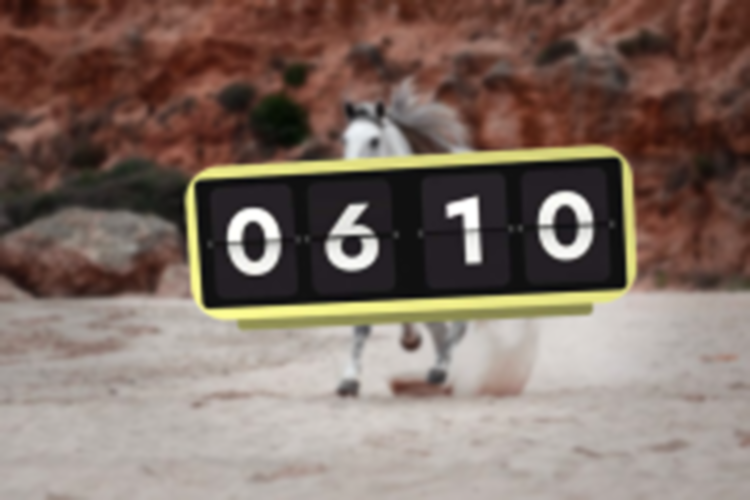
6.10
